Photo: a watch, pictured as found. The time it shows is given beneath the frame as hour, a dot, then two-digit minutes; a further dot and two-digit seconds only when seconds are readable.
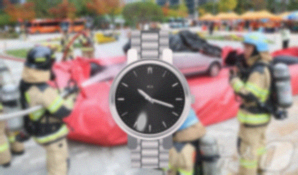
10.18
